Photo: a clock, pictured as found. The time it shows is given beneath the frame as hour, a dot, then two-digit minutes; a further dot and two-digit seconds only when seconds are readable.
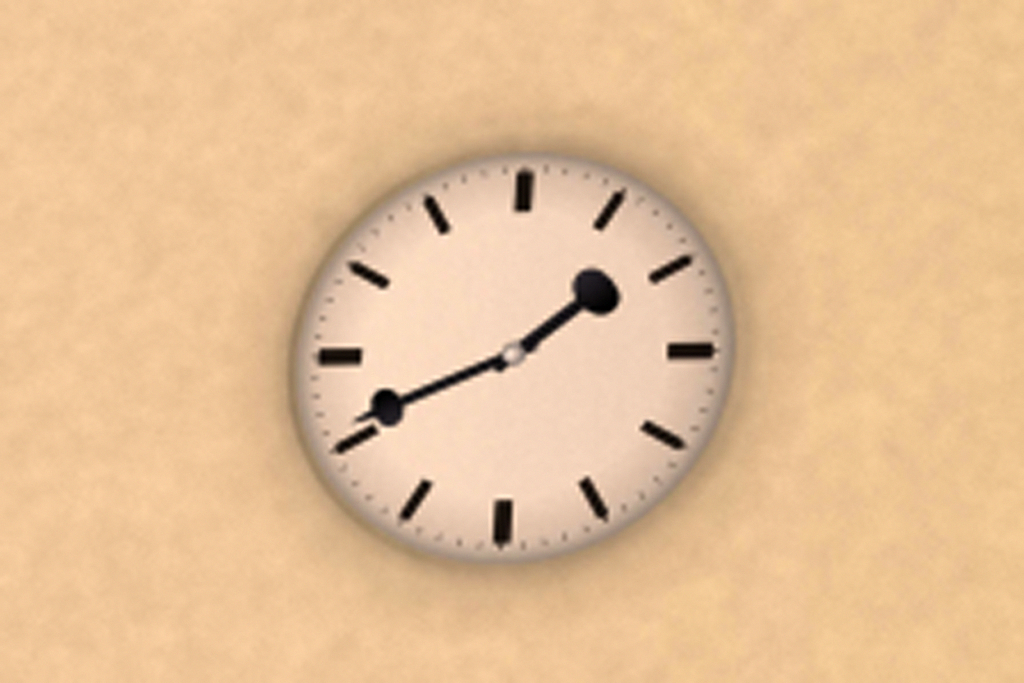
1.41
